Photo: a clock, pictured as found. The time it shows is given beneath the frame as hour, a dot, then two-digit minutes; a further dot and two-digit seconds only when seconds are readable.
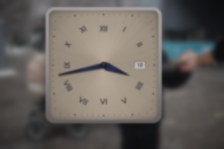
3.43
